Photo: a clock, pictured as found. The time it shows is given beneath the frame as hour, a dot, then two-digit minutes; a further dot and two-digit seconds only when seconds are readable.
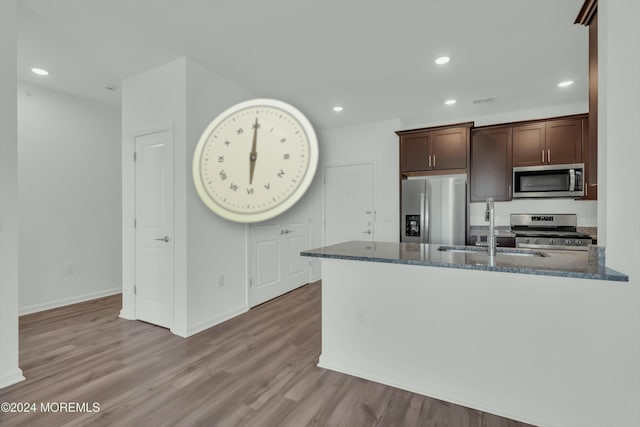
6.00
